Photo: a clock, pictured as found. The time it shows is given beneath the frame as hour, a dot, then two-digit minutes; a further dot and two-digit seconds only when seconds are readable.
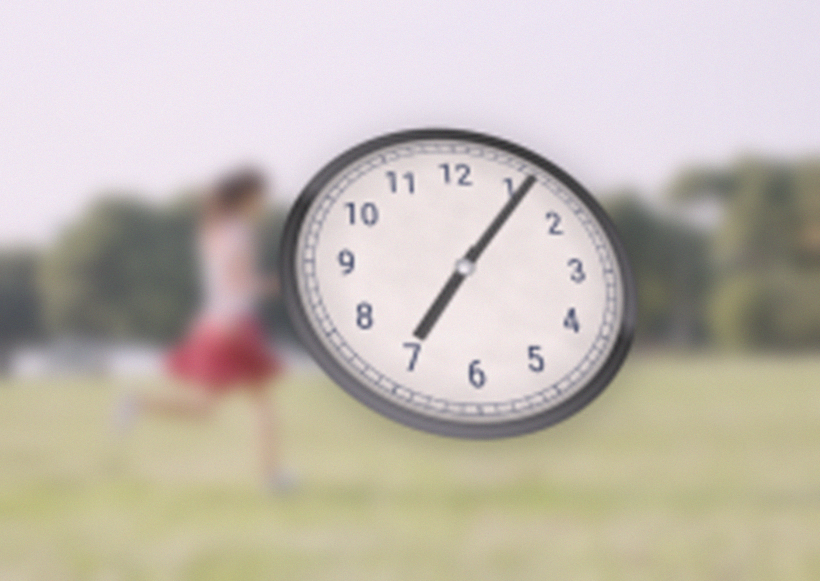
7.06
